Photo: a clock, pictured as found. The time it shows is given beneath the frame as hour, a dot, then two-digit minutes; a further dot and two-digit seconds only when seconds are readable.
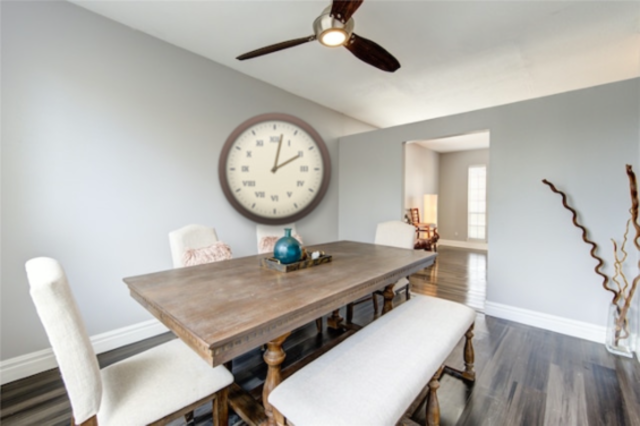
2.02
